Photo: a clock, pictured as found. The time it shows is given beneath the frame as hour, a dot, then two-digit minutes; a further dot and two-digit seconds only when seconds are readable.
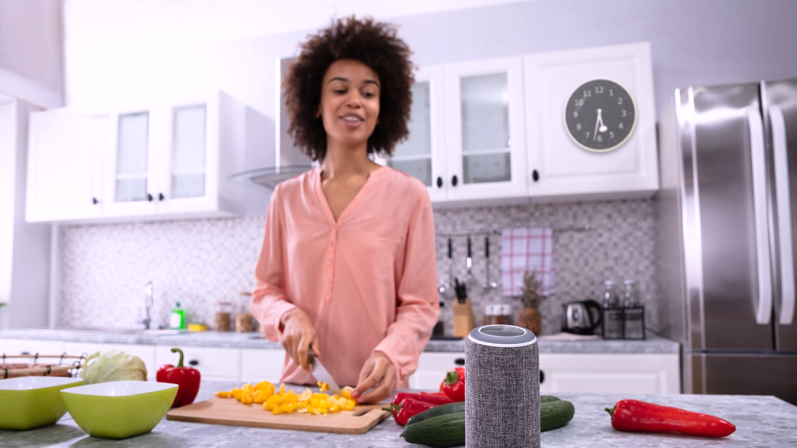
5.32
